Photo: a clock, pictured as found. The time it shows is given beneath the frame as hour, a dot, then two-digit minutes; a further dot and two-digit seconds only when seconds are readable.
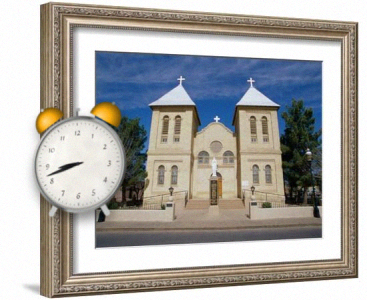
8.42
